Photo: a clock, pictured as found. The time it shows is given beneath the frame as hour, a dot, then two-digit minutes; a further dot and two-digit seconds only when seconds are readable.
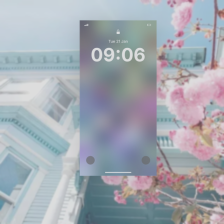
9.06
